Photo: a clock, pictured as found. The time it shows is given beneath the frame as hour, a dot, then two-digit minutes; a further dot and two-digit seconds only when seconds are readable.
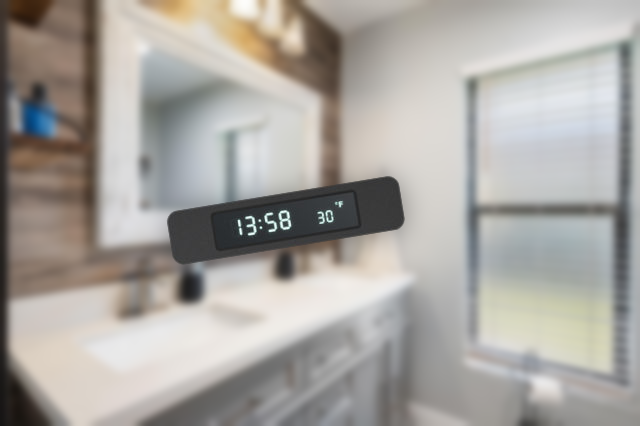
13.58
